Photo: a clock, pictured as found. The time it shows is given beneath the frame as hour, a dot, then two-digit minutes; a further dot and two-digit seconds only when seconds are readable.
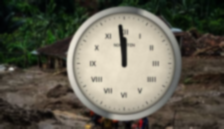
11.59
